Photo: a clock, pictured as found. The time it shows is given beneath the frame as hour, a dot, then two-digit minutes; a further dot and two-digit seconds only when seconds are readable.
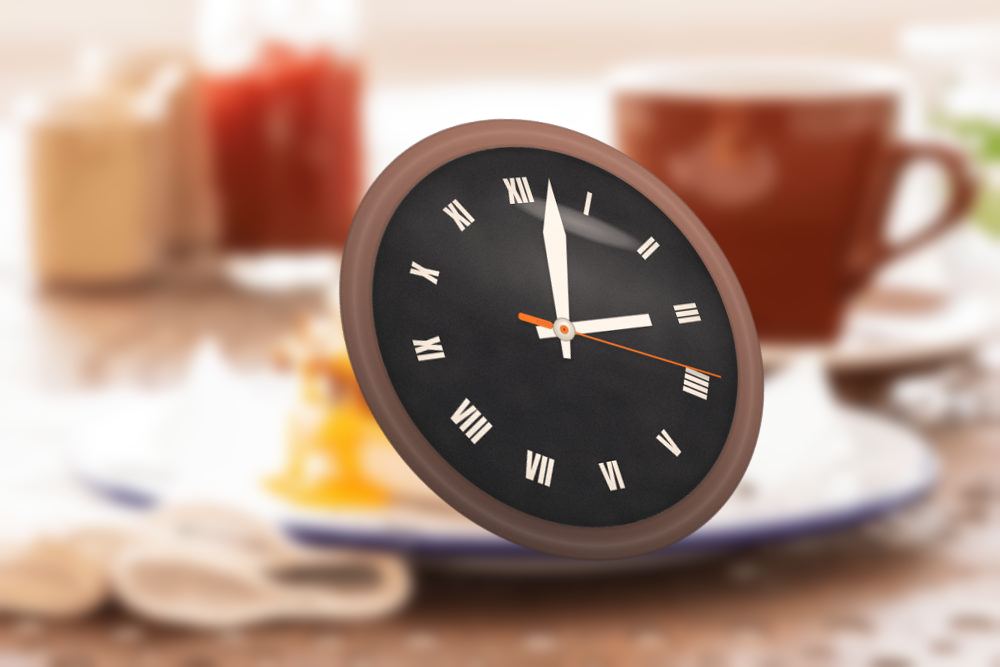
3.02.19
